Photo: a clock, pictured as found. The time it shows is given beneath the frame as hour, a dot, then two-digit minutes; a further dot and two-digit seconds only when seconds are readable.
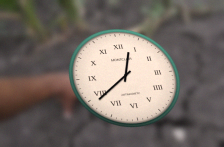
12.39
